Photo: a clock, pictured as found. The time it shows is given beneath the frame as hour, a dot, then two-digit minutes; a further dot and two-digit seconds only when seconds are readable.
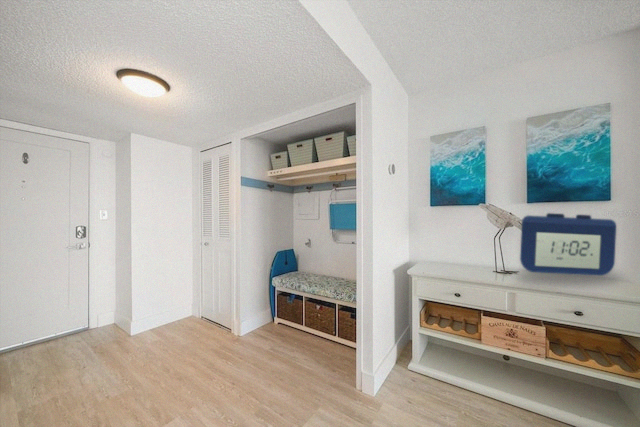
11.02
